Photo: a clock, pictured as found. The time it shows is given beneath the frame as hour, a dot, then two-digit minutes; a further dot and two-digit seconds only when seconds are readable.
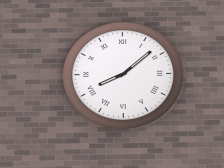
8.08
